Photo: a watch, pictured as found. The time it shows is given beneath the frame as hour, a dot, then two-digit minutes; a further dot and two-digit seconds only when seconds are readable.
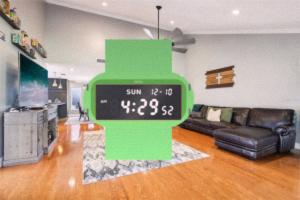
4.29.52
